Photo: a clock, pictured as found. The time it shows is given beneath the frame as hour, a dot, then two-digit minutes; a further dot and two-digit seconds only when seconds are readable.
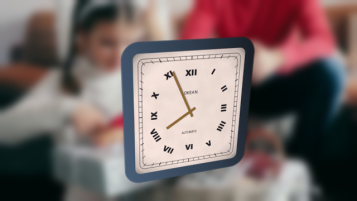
7.56
